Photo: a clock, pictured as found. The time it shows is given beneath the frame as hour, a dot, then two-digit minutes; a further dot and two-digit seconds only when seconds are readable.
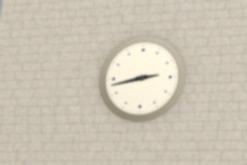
2.43
